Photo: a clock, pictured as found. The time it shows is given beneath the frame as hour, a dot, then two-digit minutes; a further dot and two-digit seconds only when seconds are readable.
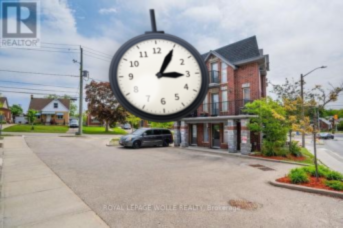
3.05
